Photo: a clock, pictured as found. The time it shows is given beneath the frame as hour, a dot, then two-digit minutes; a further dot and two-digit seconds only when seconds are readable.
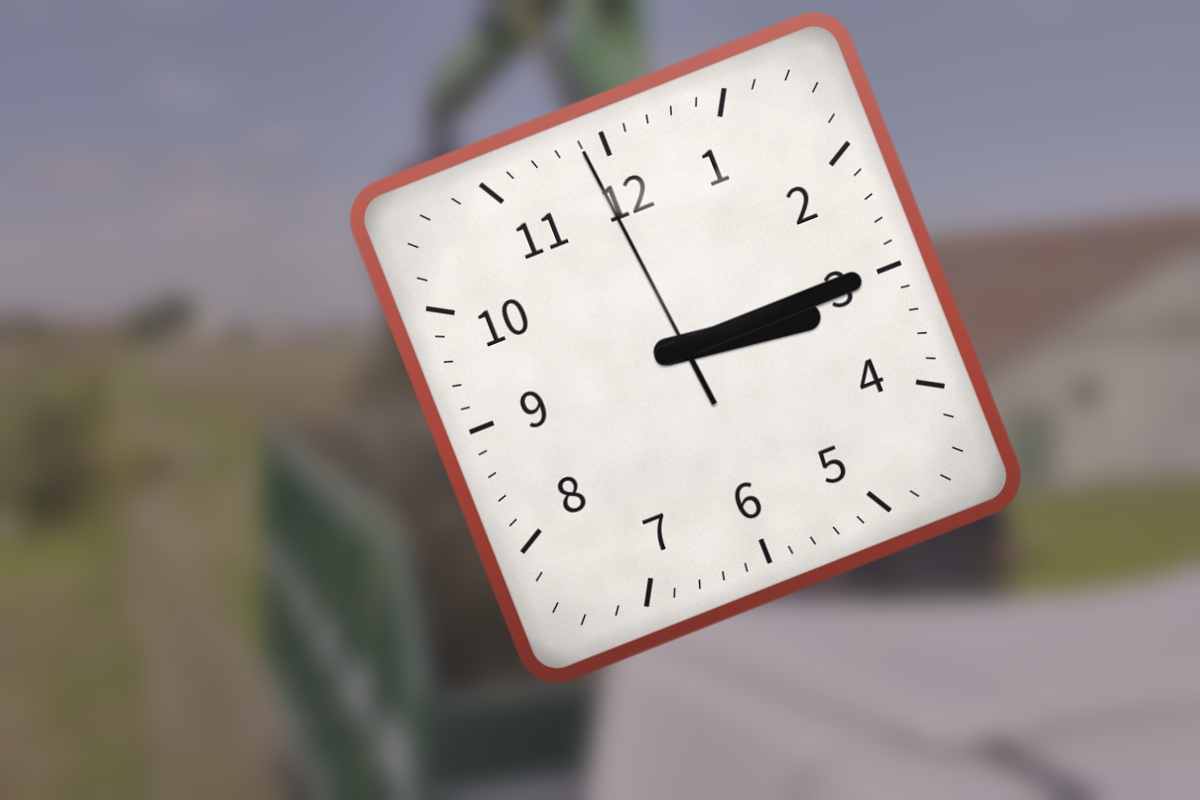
3.14.59
